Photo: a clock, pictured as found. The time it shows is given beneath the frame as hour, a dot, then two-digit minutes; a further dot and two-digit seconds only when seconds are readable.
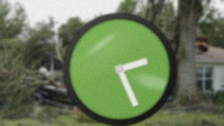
2.26
